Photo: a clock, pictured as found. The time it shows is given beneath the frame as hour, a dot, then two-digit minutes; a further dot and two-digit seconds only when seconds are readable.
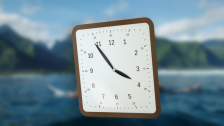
3.54
